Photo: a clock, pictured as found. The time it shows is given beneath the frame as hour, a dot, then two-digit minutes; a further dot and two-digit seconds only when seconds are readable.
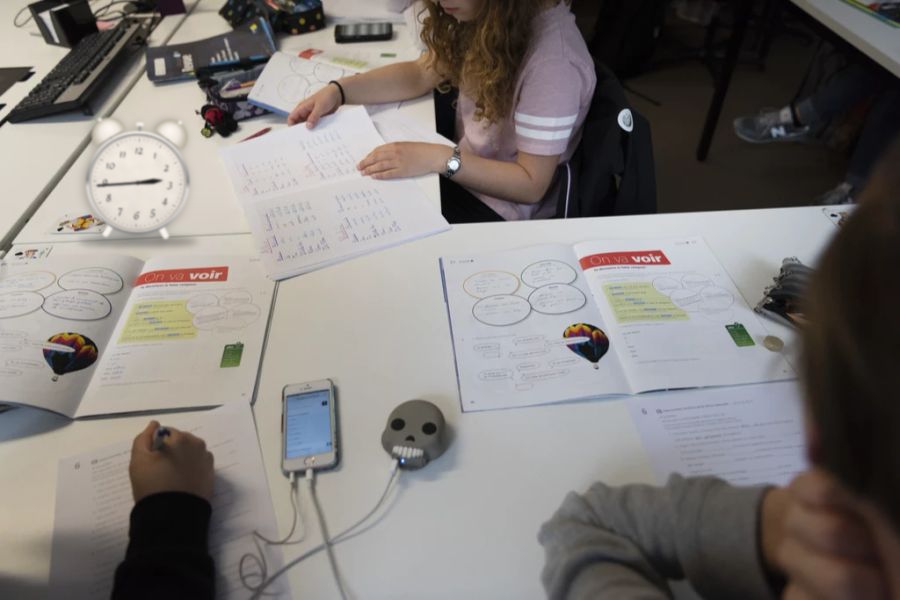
2.44
